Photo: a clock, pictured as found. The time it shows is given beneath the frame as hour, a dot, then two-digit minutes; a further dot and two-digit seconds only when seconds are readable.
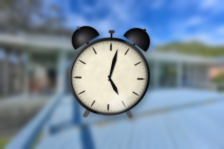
5.02
